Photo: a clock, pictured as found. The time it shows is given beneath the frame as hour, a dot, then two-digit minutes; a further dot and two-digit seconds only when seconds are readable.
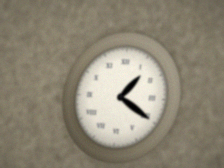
1.20
